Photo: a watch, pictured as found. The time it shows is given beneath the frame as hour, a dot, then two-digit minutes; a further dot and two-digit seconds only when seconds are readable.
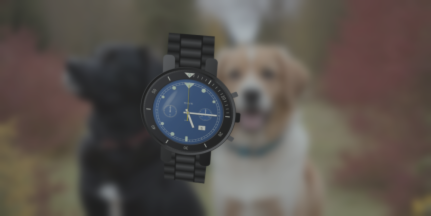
5.15
